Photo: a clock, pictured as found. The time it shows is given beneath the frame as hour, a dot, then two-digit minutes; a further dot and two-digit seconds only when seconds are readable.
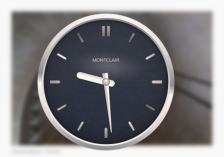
9.29
